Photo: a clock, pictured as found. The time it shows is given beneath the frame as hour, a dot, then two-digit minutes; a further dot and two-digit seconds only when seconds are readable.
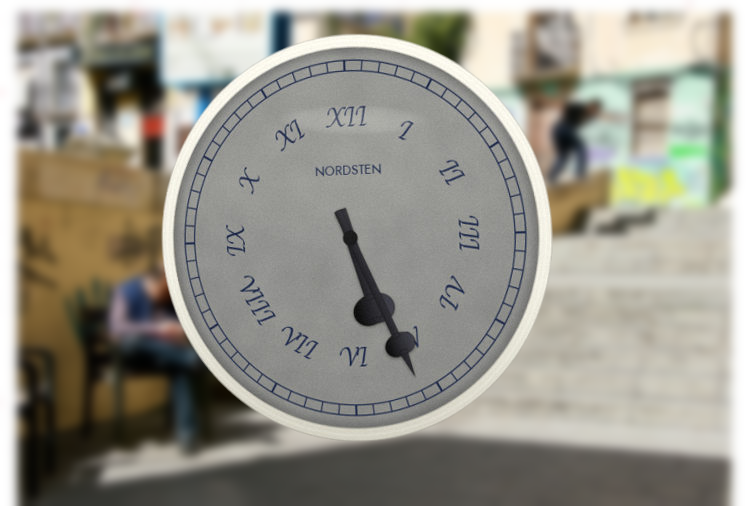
5.26
